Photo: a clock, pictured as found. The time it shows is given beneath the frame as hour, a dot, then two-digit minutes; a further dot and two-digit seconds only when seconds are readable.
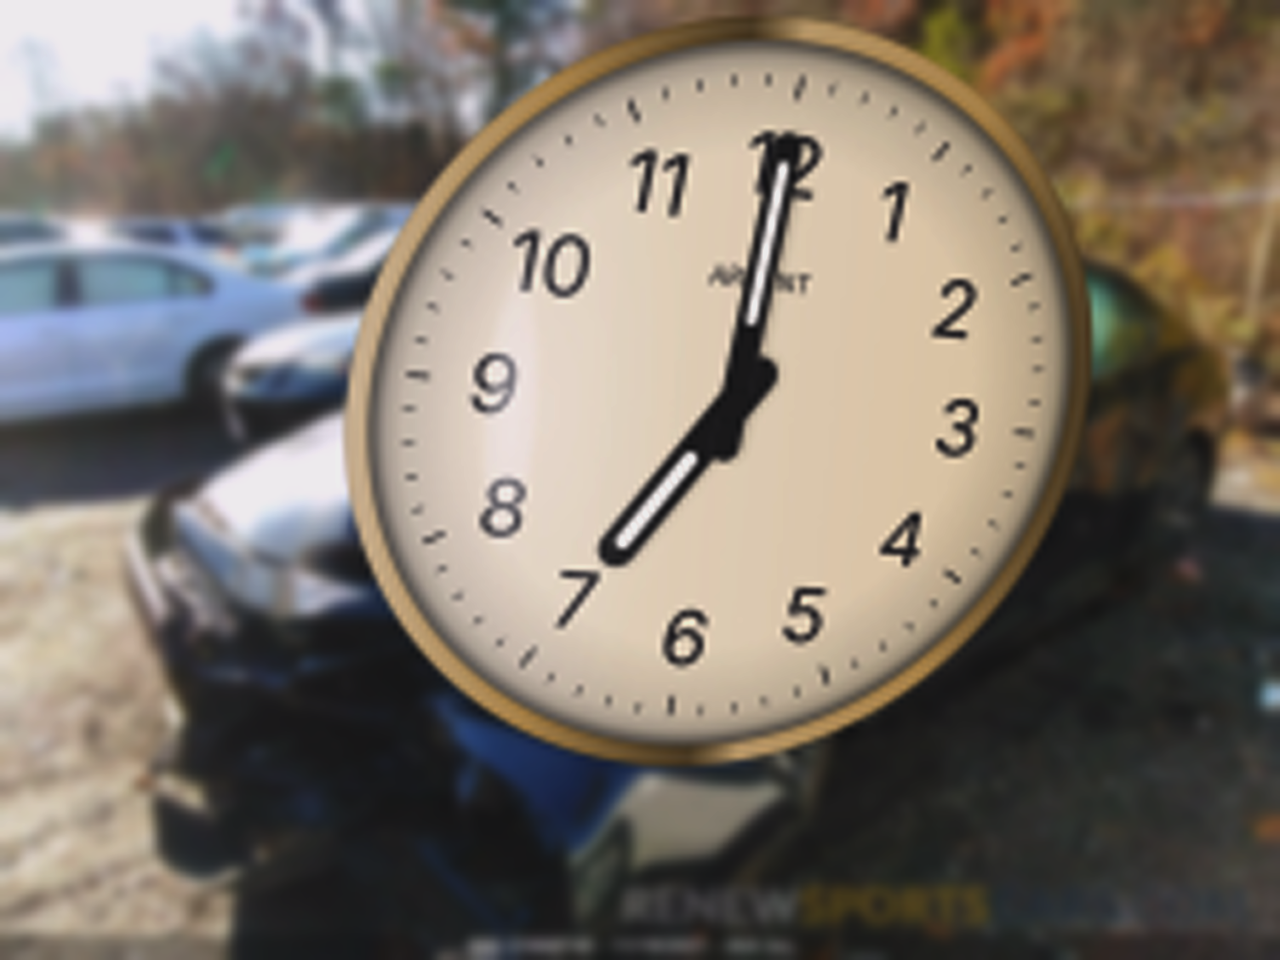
7.00
